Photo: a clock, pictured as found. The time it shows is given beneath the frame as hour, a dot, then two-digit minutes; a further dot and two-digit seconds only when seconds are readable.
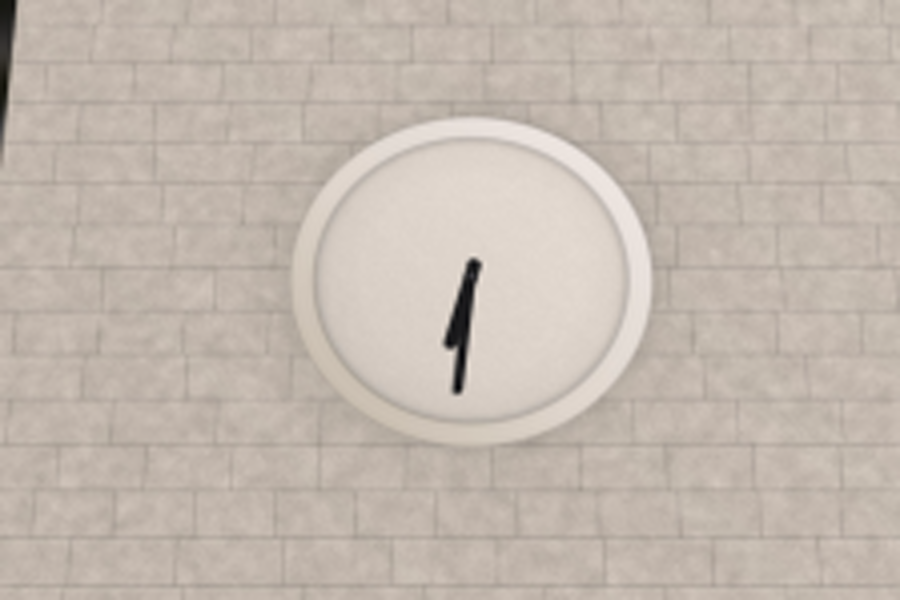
6.31
